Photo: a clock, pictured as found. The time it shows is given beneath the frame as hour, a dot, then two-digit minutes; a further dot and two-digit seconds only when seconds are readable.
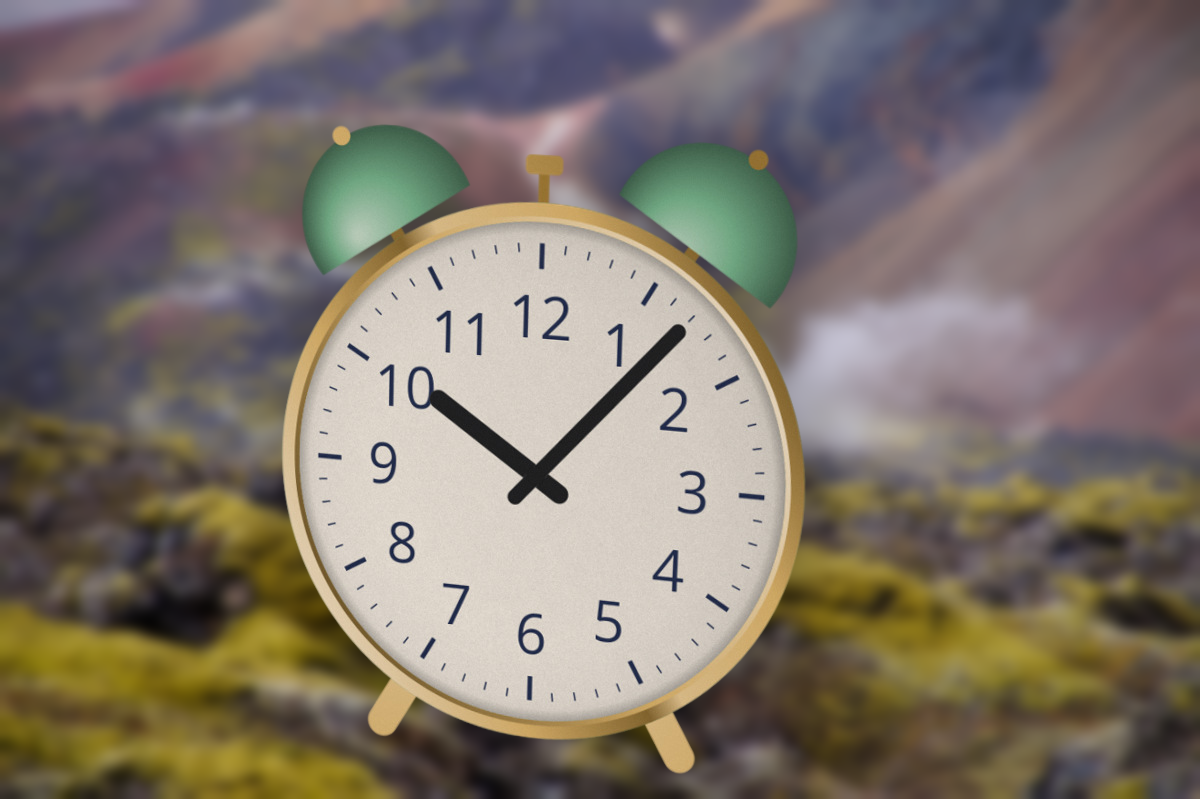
10.07
